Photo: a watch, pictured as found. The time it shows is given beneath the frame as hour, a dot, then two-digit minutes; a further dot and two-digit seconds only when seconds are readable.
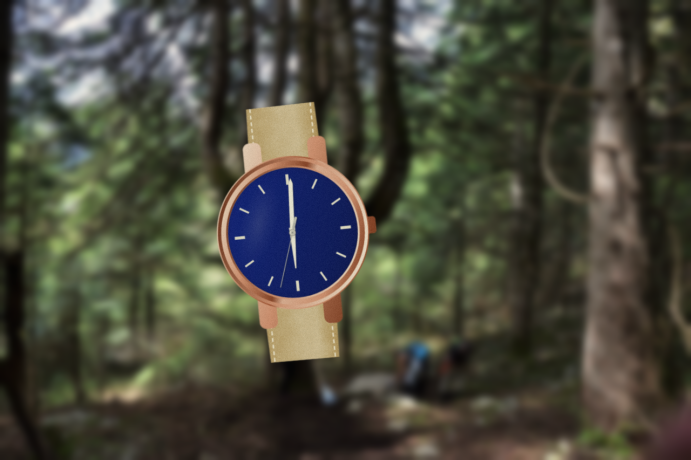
6.00.33
